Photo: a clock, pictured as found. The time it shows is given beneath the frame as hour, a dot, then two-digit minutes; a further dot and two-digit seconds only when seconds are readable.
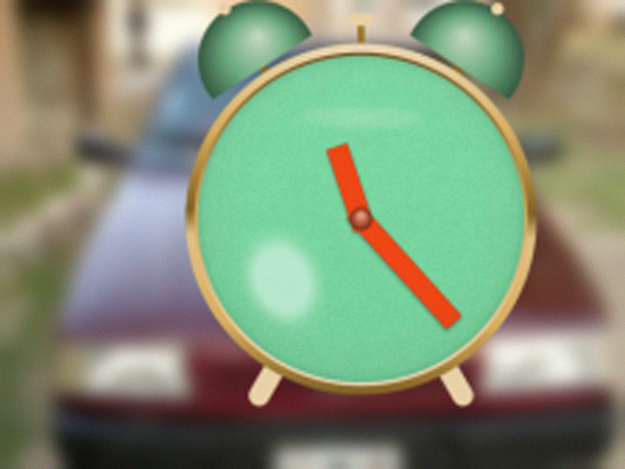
11.23
